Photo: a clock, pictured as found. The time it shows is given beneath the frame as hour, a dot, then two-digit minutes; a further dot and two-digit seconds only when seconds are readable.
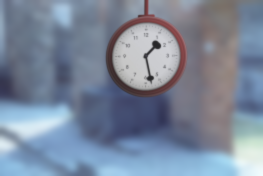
1.28
